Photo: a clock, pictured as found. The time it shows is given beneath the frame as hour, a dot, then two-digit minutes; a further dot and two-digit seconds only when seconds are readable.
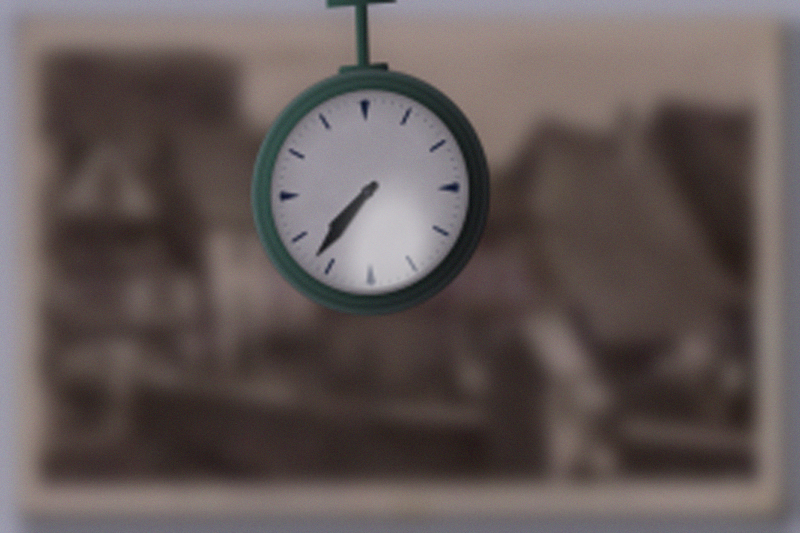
7.37
